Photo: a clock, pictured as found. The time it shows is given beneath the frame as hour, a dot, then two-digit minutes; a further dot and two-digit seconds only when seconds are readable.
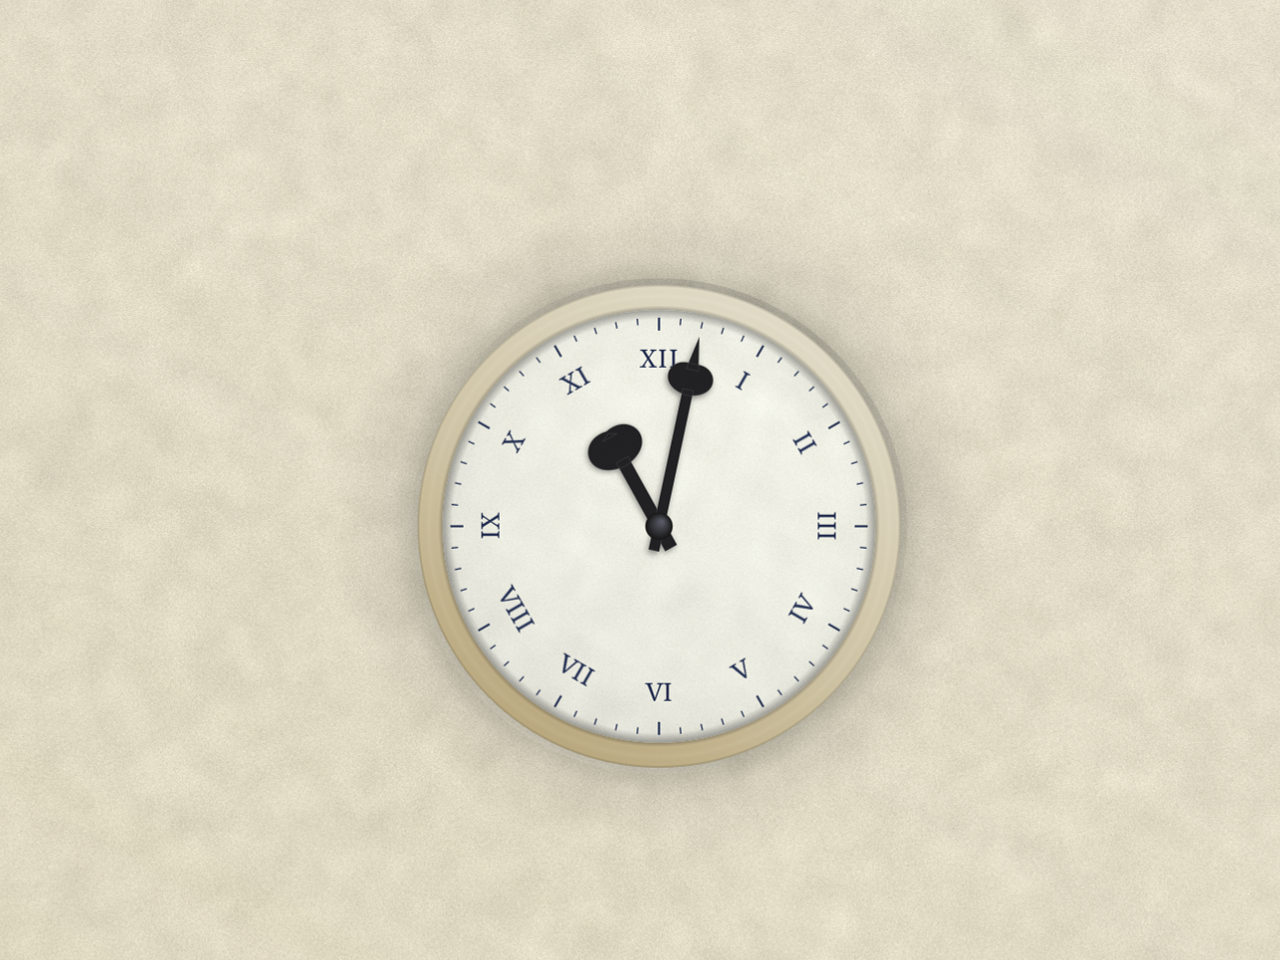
11.02
